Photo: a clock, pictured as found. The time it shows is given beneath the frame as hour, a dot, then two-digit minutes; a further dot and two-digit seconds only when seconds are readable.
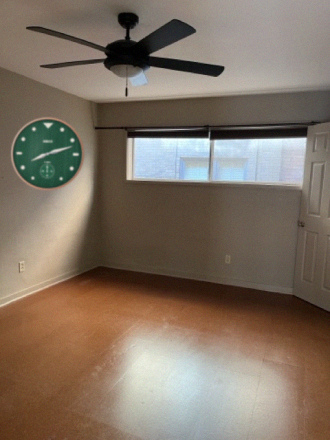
8.12
